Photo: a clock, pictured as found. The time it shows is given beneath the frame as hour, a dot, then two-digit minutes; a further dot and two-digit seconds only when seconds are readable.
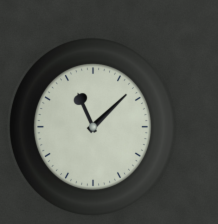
11.08
